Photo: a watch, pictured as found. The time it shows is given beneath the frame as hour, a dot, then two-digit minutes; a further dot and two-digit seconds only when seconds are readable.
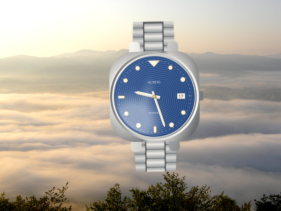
9.27
